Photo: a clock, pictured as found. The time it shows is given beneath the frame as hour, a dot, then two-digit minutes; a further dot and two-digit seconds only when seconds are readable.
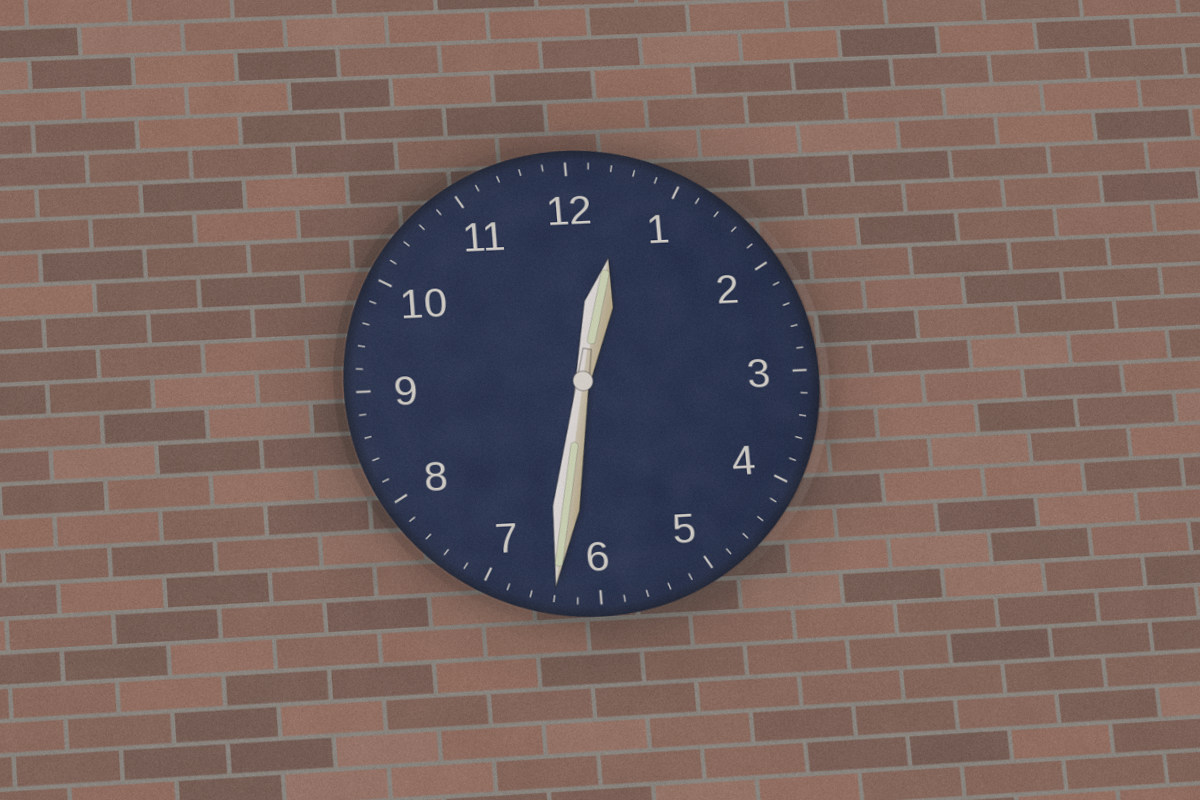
12.32
